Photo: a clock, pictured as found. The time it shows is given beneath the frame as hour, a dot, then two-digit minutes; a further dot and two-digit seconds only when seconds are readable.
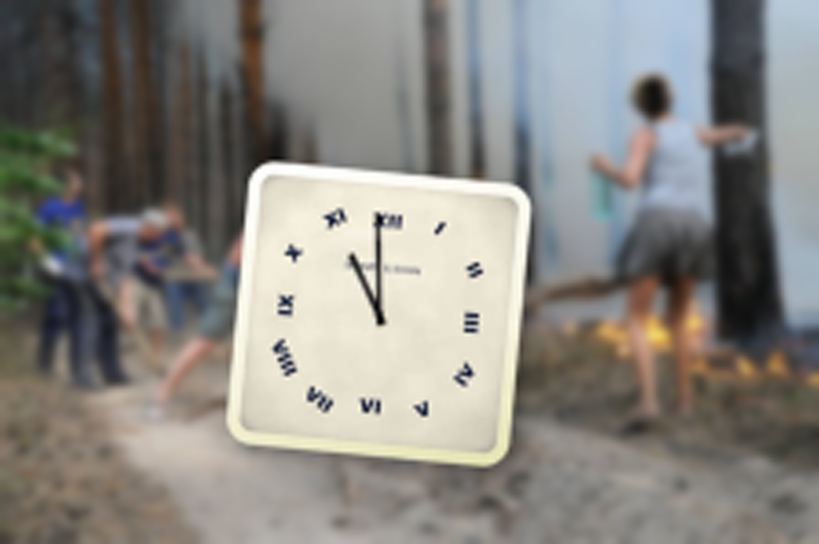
10.59
